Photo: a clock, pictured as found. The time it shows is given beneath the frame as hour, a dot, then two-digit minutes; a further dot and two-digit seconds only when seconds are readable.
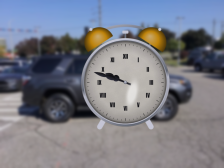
9.48
